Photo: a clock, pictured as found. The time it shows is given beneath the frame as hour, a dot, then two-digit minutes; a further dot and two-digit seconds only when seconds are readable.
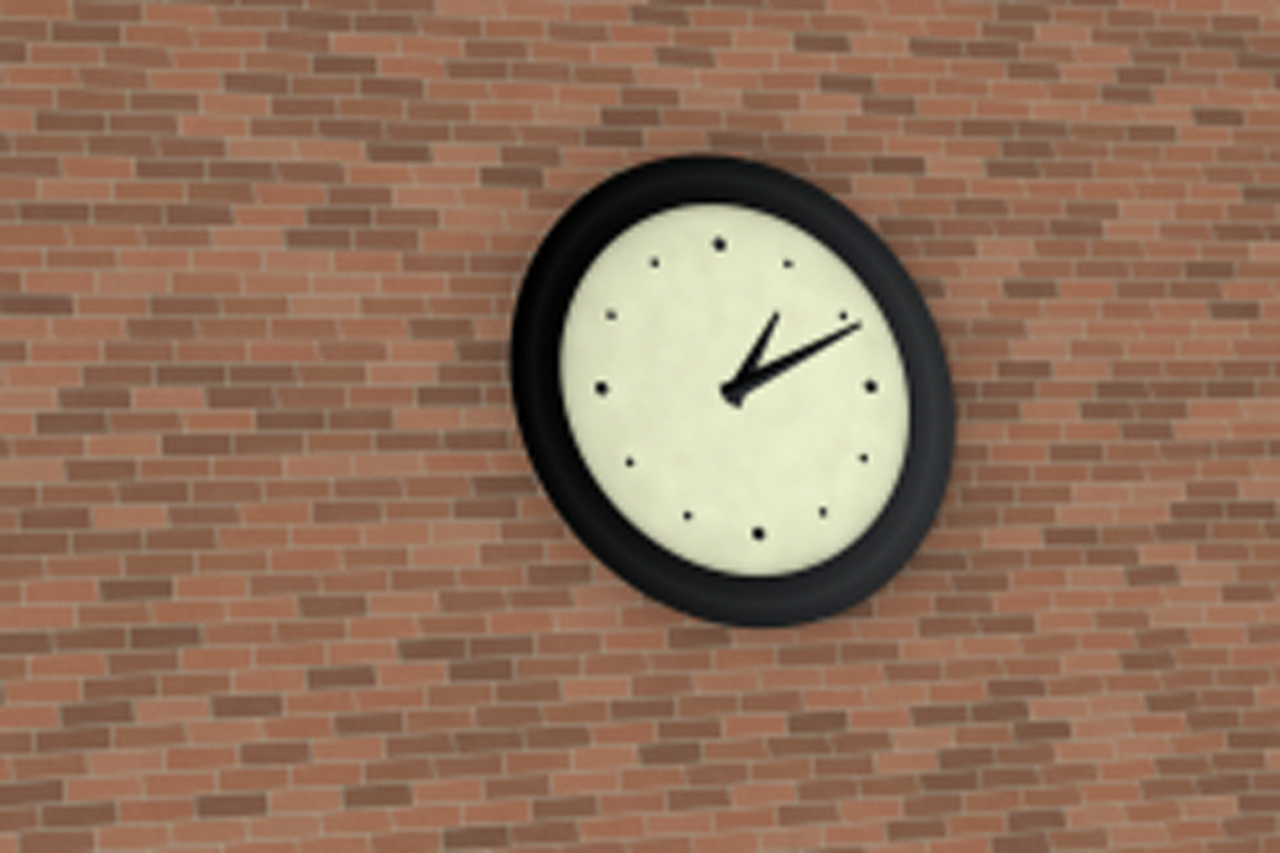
1.11
